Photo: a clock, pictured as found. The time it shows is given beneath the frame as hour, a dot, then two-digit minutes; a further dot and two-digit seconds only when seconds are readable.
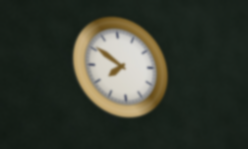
7.51
